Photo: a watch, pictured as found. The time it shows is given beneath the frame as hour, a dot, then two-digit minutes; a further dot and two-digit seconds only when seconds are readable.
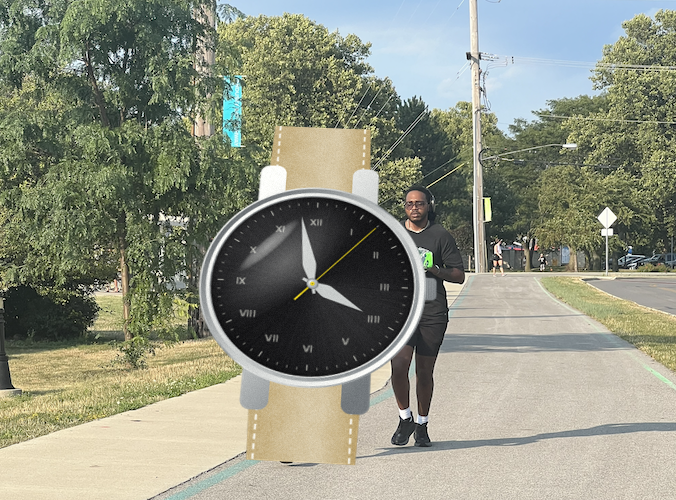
3.58.07
